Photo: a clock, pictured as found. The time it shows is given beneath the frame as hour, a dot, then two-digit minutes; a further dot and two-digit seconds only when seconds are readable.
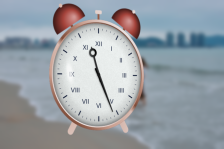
11.26
